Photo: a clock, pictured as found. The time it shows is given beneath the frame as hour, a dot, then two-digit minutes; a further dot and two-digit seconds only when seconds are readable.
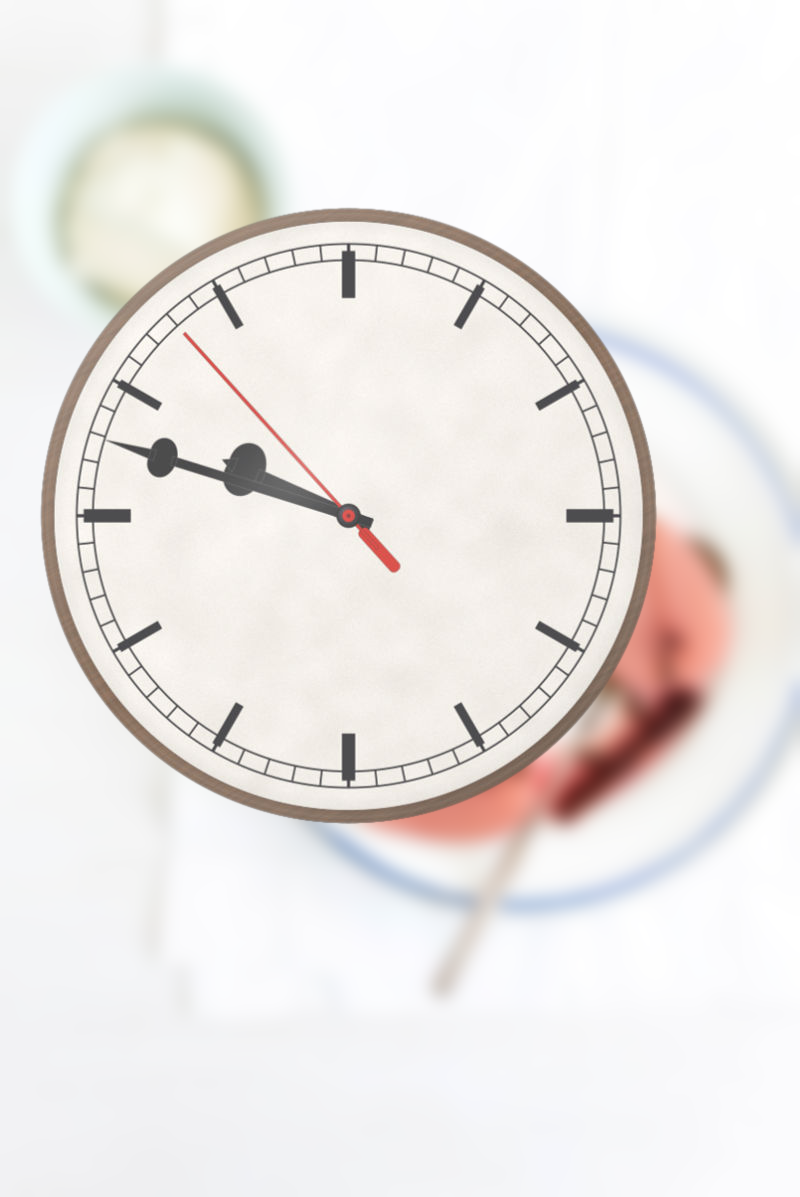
9.47.53
